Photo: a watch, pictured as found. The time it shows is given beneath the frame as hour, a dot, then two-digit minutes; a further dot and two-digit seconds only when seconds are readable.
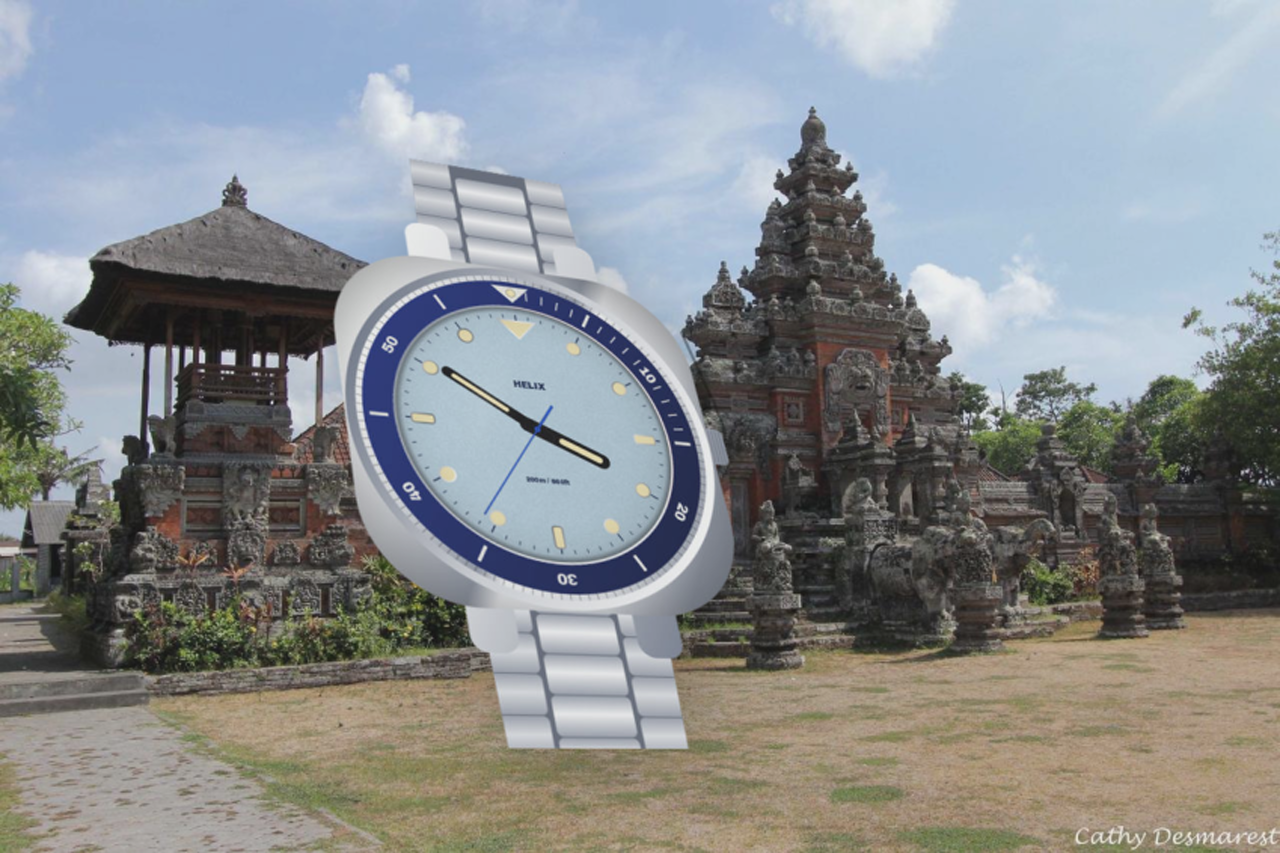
3.50.36
